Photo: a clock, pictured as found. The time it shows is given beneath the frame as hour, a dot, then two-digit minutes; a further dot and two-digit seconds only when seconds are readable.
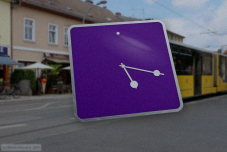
5.18
